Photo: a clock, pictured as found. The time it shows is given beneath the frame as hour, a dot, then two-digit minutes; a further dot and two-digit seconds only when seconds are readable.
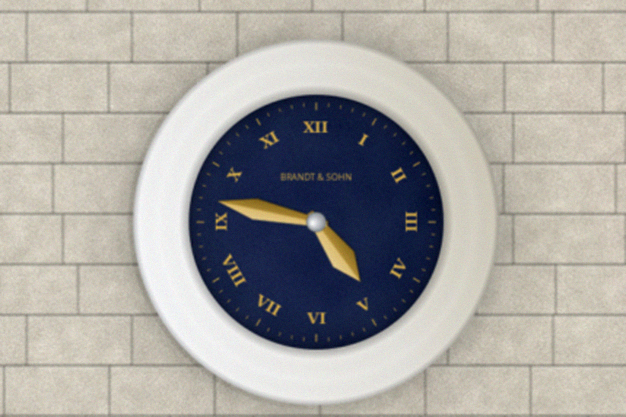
4.47
